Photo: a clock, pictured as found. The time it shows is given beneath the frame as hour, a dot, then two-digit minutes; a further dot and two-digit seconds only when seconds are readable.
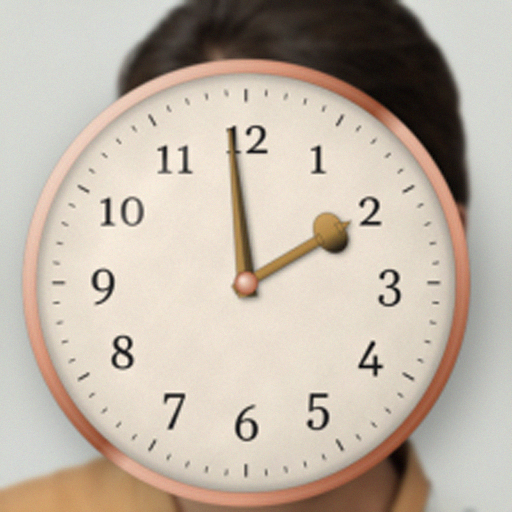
1.59
